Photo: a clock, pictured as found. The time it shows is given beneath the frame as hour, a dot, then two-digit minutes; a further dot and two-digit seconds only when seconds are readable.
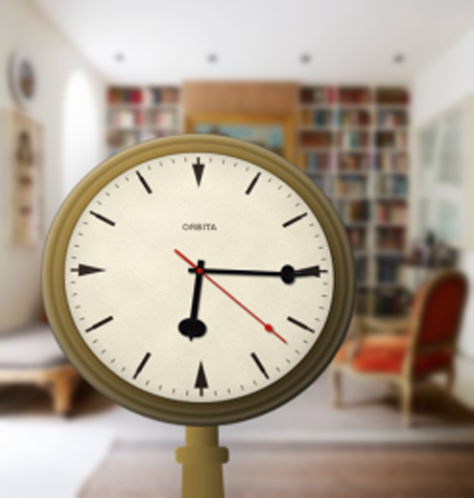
6.15.22
